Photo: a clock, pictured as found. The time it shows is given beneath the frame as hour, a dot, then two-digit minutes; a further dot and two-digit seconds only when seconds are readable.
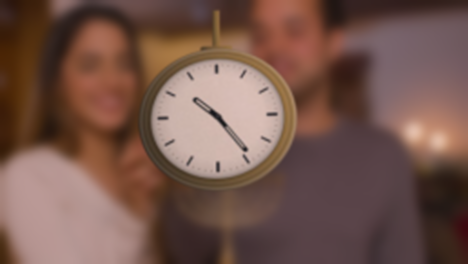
10.24
